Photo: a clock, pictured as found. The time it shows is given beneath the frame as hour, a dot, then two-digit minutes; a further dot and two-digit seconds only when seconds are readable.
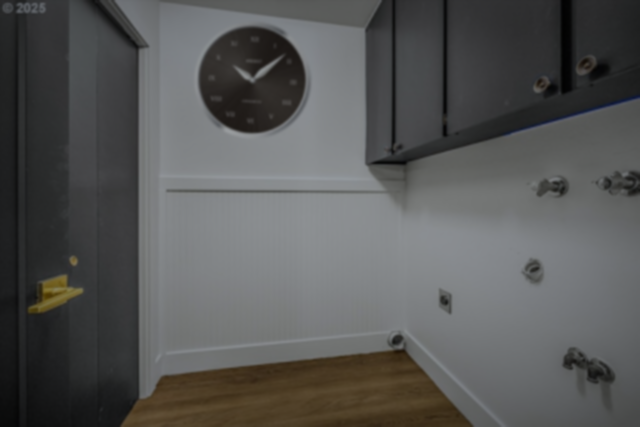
10.08
